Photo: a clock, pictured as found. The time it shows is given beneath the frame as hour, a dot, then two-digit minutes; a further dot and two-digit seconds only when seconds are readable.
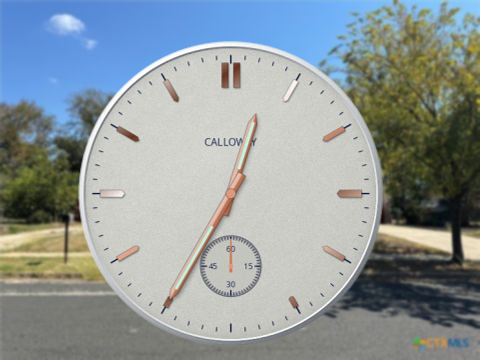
12.35
